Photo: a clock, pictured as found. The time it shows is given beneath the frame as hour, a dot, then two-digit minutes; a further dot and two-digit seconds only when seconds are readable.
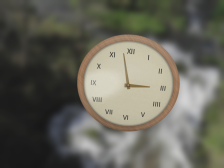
2.58
